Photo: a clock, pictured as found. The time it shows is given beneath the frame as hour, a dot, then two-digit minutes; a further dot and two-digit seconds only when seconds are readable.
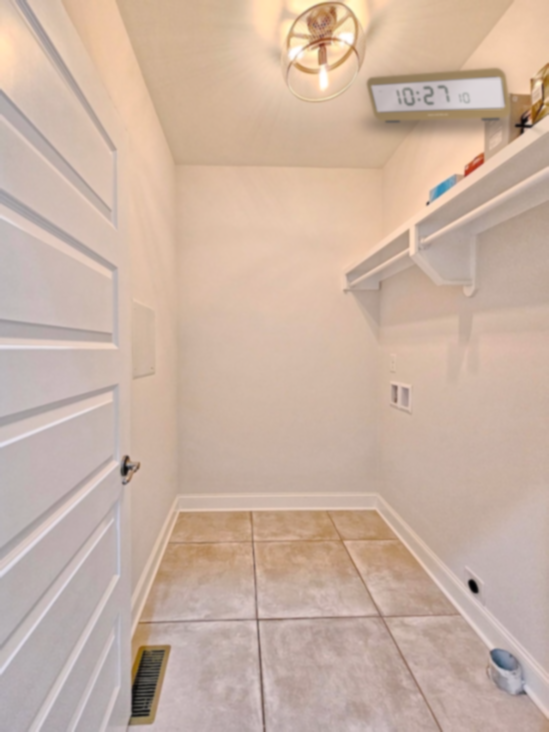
10.27
